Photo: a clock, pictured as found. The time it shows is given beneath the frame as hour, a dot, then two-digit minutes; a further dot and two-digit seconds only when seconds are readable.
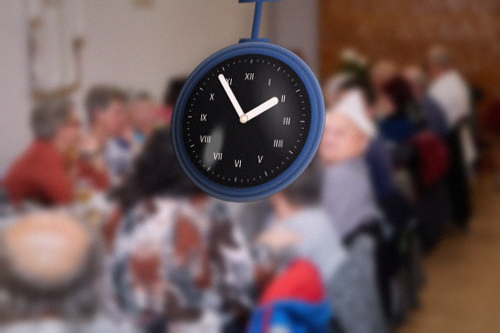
1.54
